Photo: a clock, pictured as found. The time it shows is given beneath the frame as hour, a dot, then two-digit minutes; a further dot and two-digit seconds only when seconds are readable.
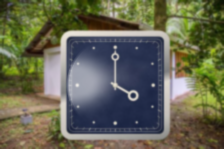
4.00
